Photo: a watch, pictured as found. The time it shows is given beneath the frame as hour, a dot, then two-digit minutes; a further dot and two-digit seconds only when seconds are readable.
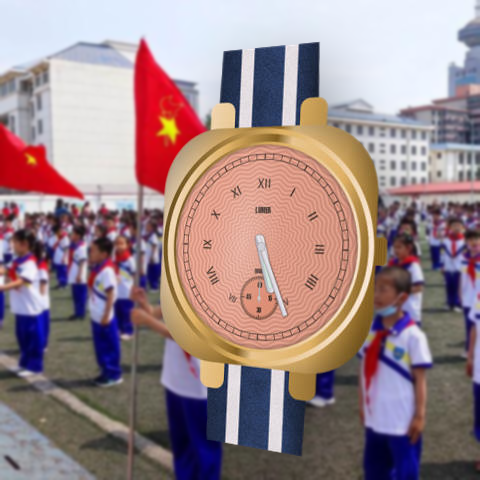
5.26
